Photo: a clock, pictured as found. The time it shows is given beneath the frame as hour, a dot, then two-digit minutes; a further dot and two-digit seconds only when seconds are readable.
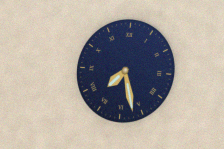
7.27
